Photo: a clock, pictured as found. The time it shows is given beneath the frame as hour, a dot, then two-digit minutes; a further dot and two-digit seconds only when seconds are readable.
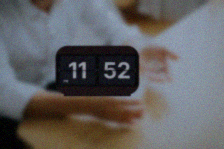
11.52
